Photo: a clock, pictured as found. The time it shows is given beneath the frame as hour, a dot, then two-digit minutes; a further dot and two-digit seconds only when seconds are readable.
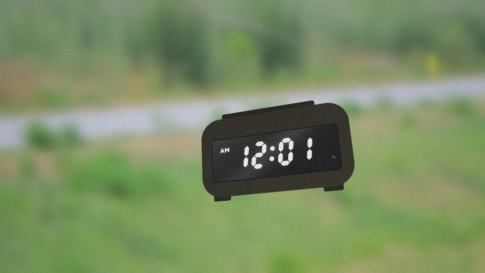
12.01
